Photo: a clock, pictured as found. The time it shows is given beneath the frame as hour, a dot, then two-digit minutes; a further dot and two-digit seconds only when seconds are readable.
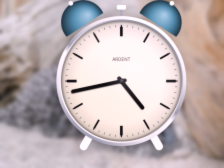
4.43
